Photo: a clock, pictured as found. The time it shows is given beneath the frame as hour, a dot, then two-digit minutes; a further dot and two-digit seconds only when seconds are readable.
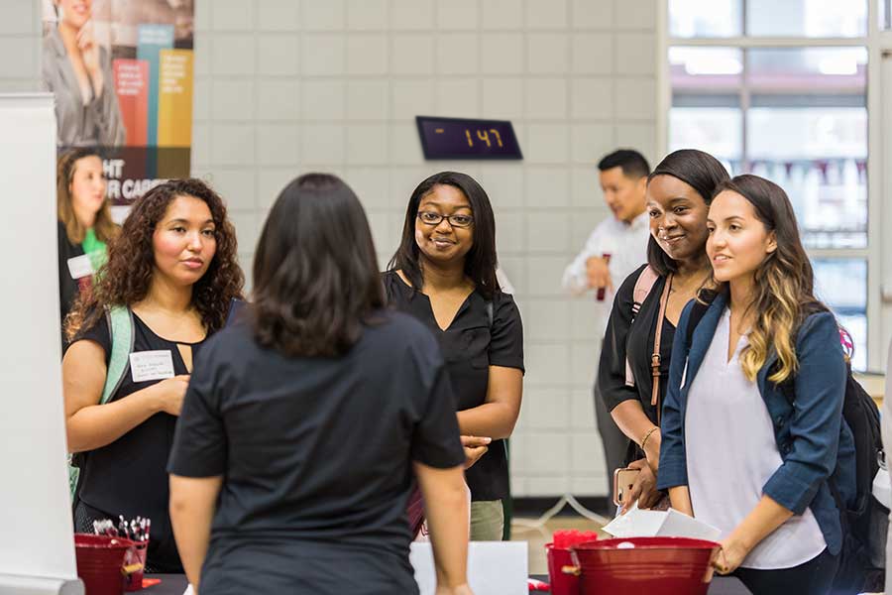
1.47
